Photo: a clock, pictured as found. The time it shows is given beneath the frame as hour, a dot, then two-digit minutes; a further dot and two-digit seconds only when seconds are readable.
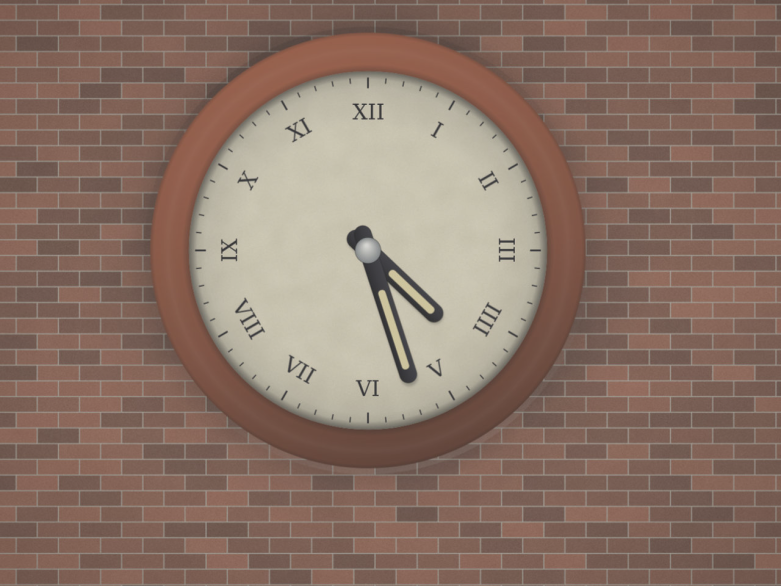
4.27
